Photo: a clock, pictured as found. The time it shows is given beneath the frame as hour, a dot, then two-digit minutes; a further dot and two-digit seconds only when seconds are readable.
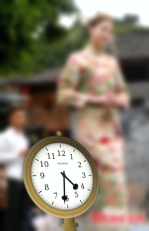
4.31
